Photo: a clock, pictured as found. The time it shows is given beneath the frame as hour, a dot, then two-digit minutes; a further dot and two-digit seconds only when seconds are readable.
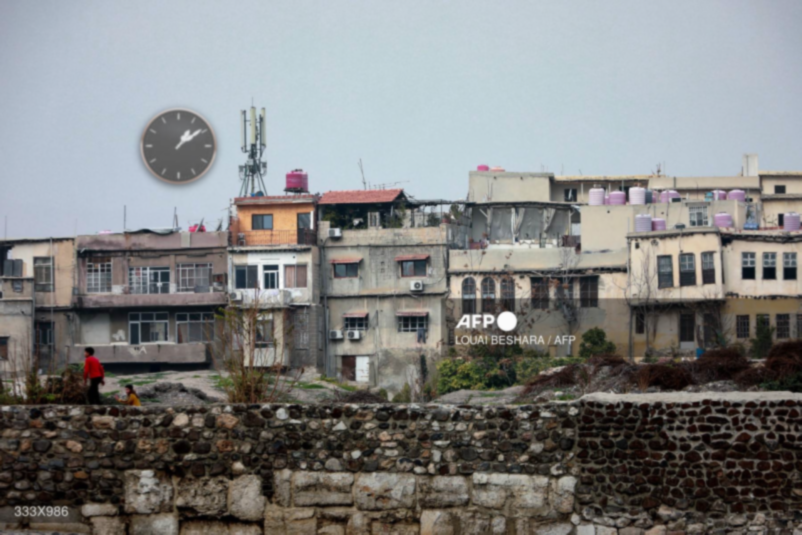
1.09
